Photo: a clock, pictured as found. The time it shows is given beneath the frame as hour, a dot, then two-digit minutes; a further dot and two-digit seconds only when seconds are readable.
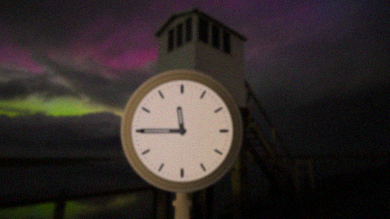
11.45
